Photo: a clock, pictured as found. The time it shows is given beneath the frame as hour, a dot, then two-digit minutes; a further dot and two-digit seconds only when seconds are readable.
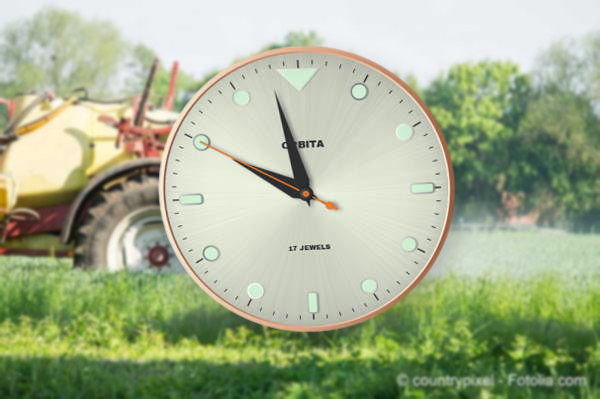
9.57.50
